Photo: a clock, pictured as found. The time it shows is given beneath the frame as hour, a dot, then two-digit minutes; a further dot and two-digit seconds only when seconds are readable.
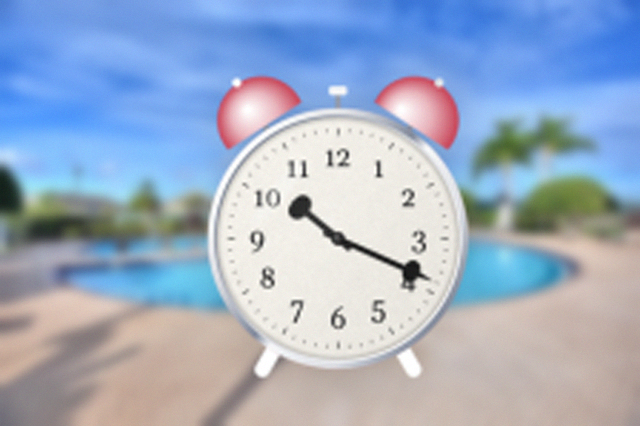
10.19
